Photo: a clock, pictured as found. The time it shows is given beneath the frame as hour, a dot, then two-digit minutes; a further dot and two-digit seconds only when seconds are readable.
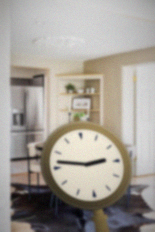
2.47
